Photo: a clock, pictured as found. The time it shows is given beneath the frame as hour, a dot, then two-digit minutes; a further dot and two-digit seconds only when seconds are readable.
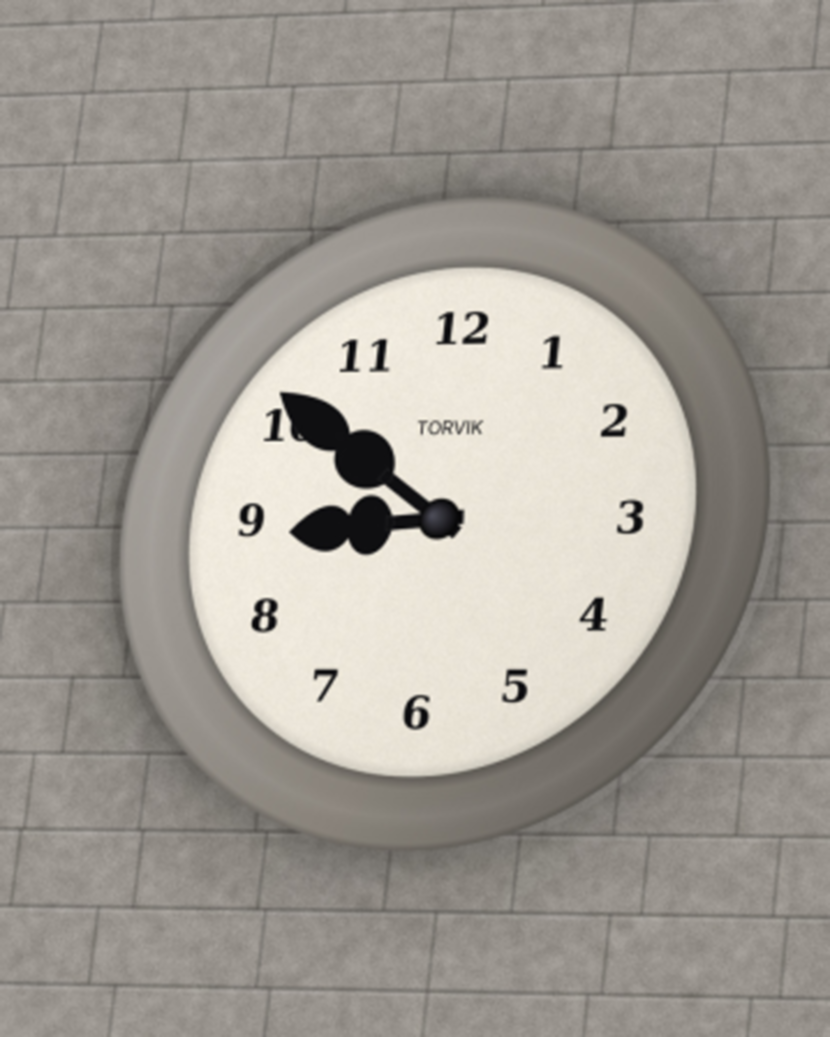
8.51
